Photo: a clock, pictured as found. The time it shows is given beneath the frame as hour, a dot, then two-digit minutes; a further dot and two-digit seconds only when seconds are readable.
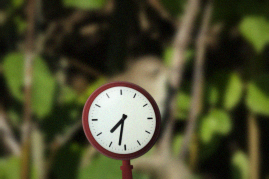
7.32
